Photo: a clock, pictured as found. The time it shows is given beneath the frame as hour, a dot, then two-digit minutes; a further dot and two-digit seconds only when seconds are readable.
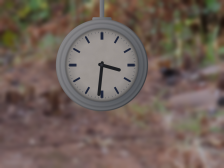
3.31
